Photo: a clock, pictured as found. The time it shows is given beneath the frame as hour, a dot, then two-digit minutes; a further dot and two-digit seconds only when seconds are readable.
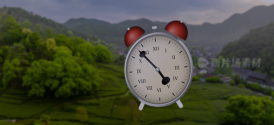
4.53
